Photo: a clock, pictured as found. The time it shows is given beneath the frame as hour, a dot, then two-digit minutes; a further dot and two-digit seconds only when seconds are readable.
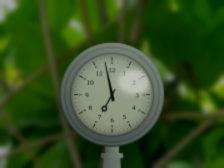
6.58
